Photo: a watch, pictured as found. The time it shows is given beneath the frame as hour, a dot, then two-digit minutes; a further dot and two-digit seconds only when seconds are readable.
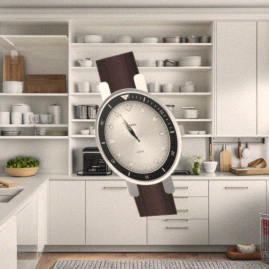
10.56
